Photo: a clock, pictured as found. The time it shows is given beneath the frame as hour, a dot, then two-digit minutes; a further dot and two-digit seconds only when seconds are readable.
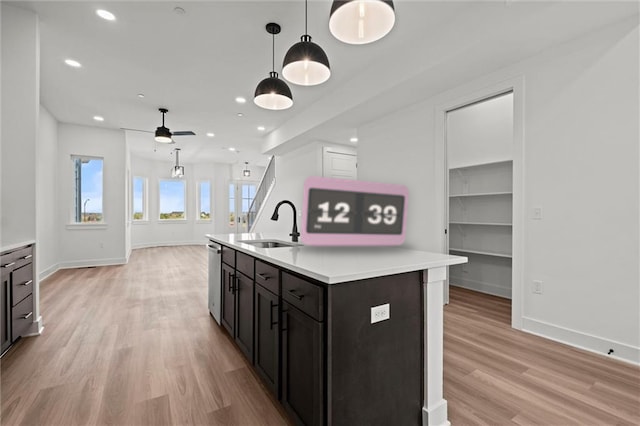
12.39
